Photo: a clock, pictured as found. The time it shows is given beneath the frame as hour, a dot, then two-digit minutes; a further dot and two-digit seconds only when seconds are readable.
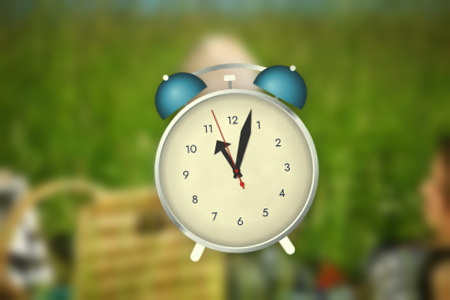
11.02.57
